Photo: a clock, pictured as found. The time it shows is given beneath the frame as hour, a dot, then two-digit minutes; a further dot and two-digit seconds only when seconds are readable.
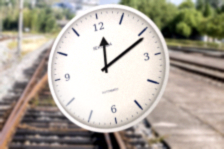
12.11
